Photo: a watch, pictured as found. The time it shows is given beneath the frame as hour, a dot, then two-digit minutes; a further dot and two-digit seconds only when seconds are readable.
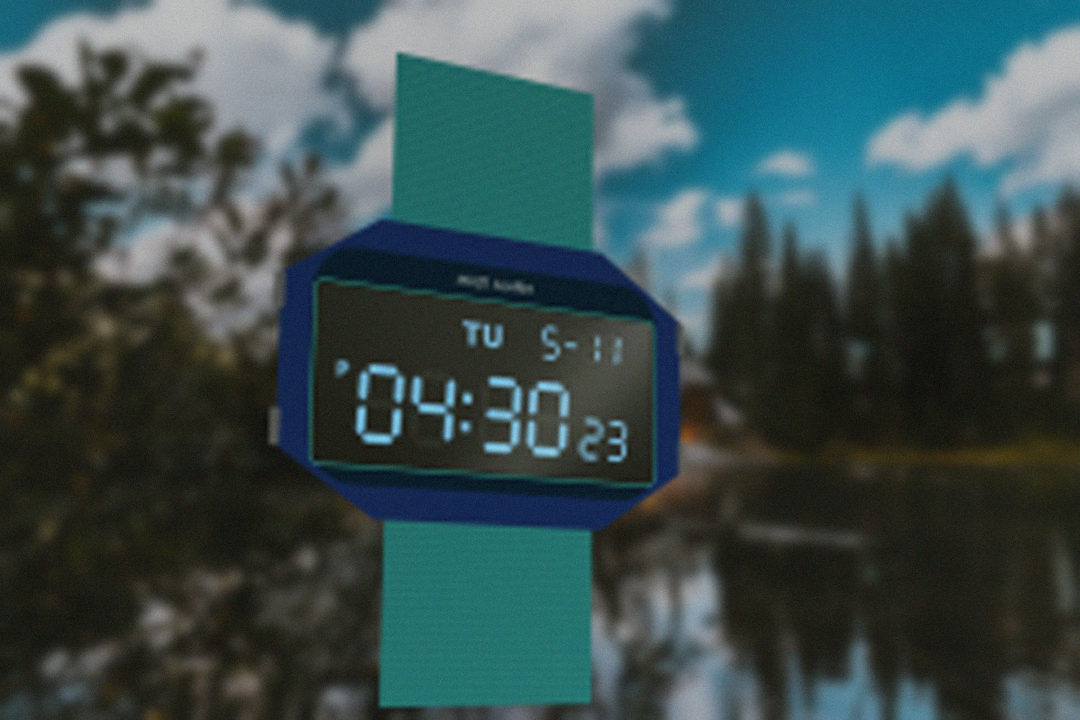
4.30.23
